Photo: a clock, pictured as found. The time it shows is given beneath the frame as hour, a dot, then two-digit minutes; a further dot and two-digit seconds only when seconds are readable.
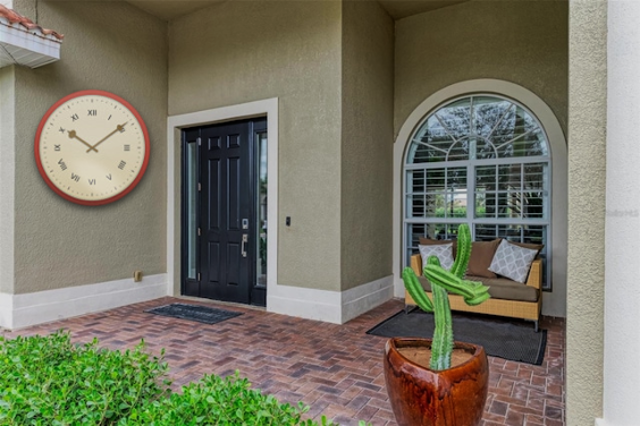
10.09
